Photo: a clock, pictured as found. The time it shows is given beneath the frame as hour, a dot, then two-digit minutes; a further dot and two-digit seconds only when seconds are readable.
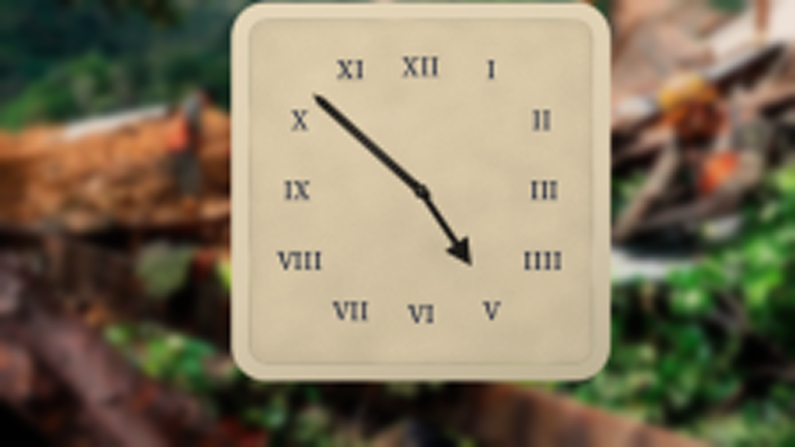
4.52
